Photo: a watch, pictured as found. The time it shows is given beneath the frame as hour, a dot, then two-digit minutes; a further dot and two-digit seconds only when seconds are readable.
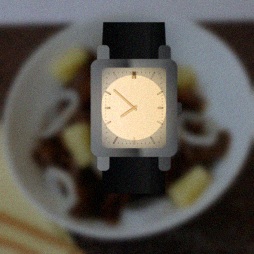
7.52
